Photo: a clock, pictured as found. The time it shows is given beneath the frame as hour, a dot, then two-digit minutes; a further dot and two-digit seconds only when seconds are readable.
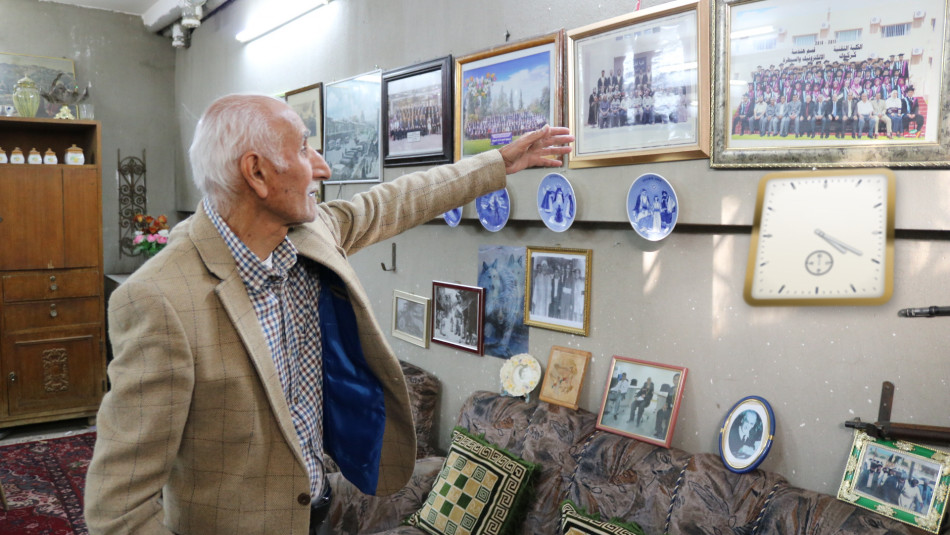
4.20
